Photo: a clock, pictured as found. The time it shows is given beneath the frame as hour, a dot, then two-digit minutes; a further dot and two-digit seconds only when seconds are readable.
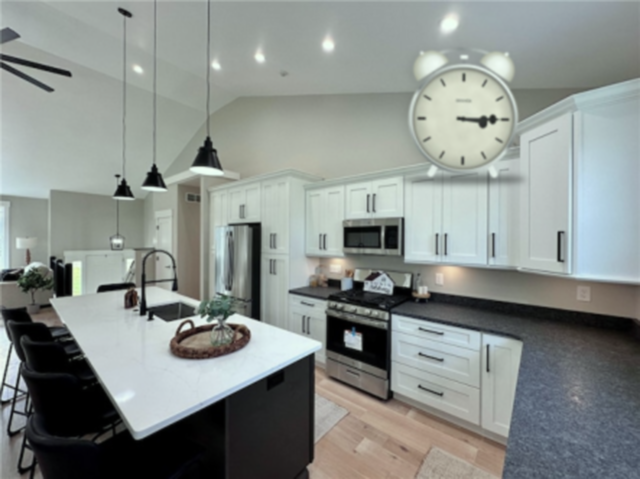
3.15
